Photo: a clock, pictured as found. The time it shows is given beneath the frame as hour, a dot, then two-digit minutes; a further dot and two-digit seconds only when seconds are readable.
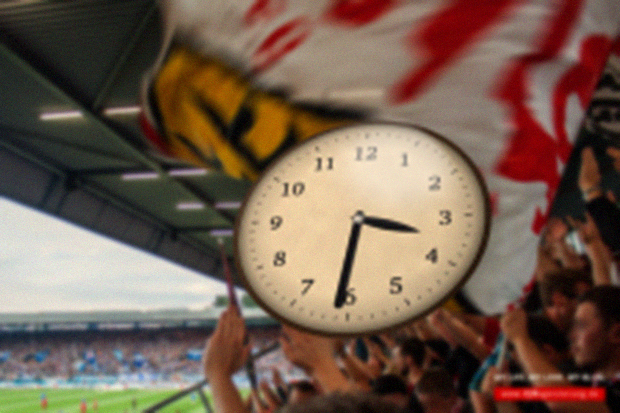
3.31
